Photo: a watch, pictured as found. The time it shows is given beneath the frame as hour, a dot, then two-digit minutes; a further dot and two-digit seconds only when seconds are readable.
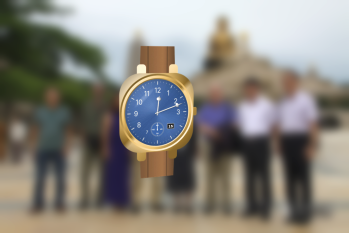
12.12
